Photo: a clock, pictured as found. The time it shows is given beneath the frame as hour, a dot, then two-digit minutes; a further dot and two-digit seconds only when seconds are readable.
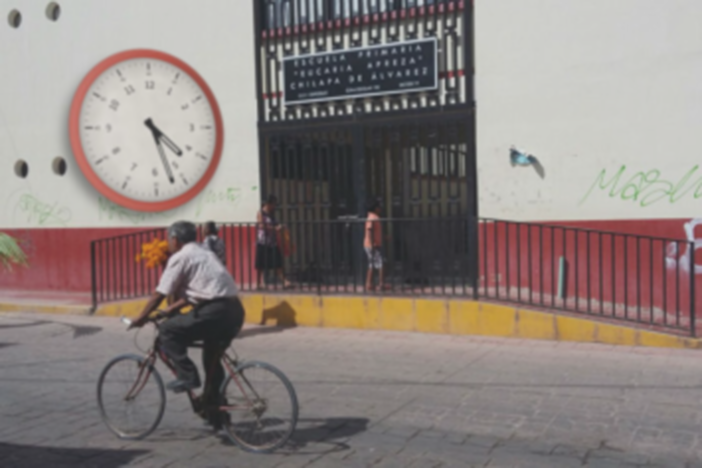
4.27
